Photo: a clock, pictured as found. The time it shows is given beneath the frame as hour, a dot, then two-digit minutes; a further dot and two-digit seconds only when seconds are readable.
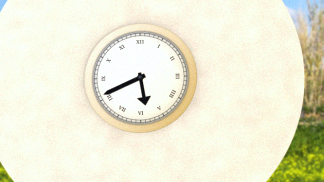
5.41
